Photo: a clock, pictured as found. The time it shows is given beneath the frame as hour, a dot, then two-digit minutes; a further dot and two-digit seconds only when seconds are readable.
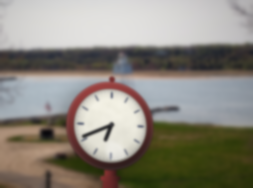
6.41
